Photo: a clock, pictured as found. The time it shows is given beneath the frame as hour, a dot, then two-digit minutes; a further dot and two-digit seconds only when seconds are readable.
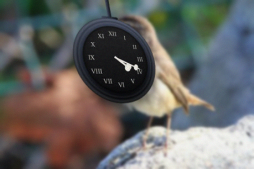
4.19
